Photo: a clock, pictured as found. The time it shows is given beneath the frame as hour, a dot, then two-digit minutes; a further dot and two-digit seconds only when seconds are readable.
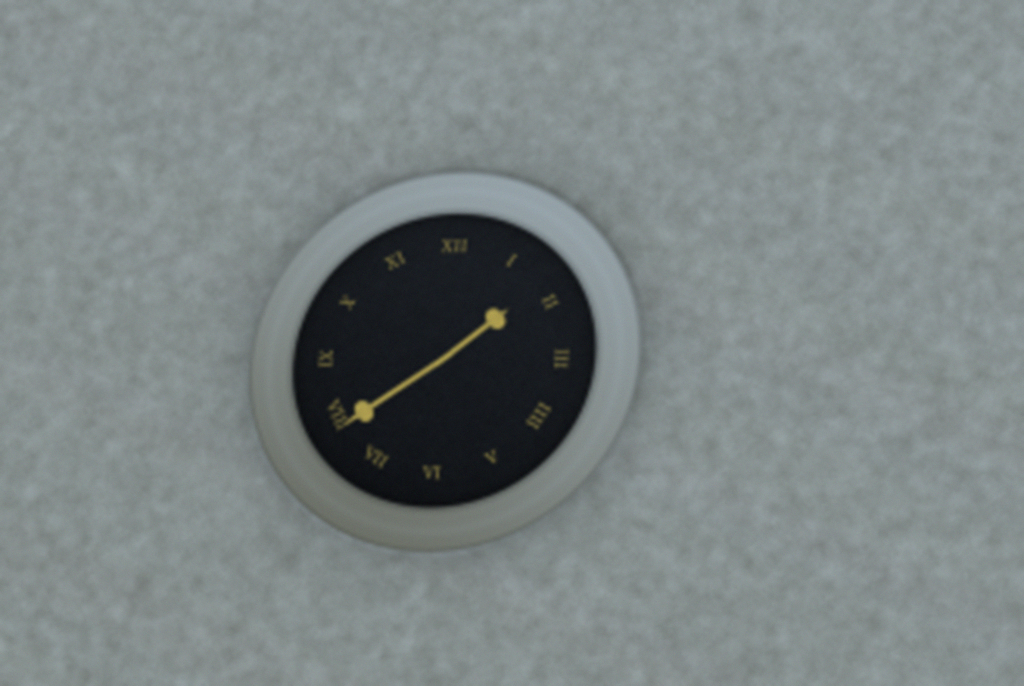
1.39
